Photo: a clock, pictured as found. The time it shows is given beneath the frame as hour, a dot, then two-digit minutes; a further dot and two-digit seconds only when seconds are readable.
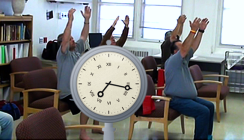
7.17
